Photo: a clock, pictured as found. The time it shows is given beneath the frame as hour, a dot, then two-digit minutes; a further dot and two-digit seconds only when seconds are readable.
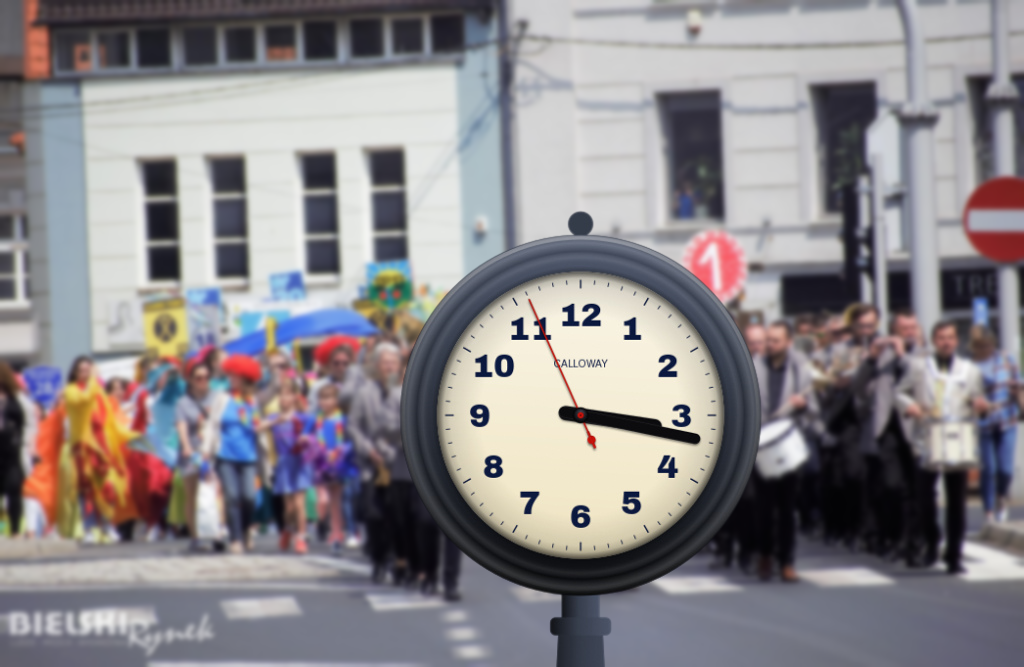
3.16.56
